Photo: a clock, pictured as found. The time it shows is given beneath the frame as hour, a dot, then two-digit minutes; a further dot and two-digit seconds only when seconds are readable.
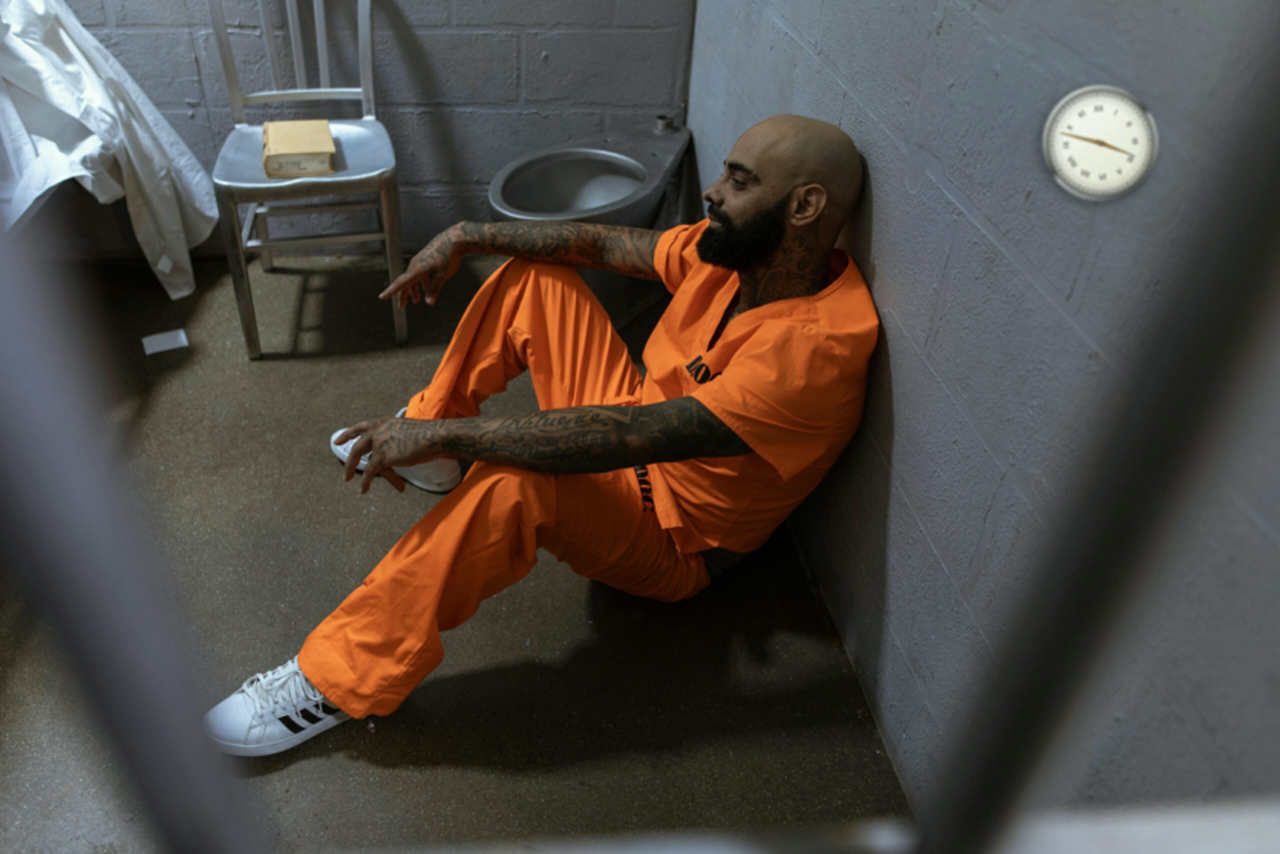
3.48
